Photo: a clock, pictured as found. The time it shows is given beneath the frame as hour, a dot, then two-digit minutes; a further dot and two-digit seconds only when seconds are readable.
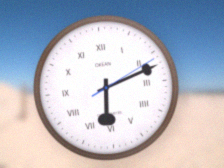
6.12.11
